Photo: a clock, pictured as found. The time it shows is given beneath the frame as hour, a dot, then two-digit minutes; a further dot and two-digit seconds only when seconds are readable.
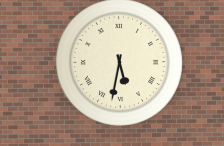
5.32
